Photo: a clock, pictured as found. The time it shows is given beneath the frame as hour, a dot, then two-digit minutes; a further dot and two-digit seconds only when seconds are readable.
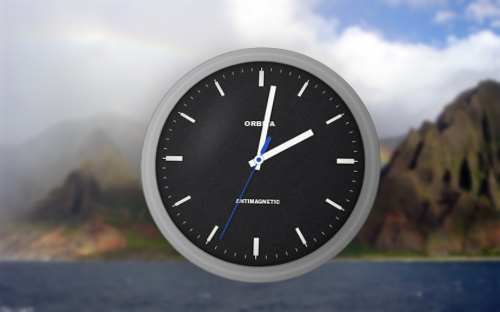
2.01.34
